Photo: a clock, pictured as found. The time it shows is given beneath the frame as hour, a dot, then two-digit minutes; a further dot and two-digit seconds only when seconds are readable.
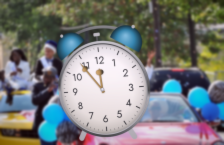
11.54
